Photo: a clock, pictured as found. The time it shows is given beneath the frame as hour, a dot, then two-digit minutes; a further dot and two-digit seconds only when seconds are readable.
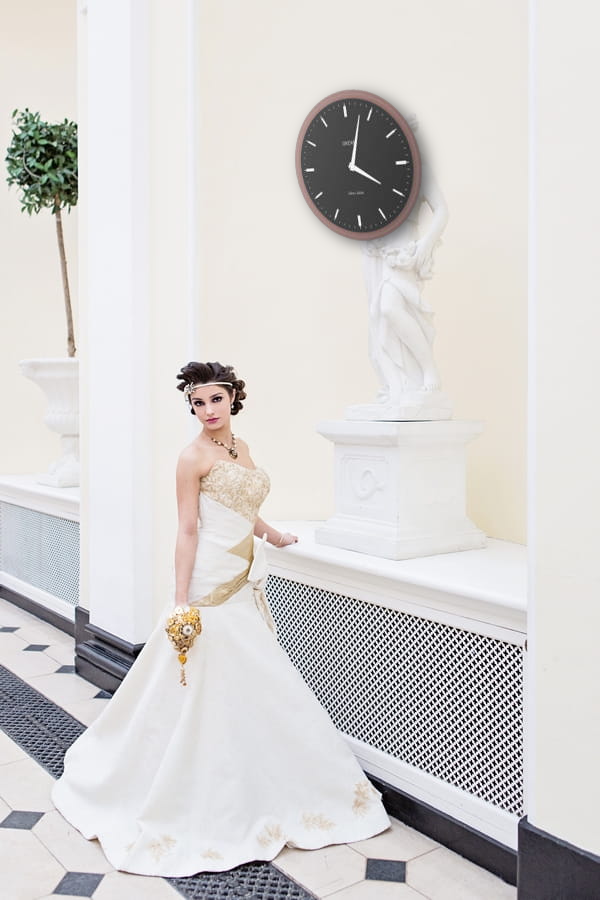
4.03
